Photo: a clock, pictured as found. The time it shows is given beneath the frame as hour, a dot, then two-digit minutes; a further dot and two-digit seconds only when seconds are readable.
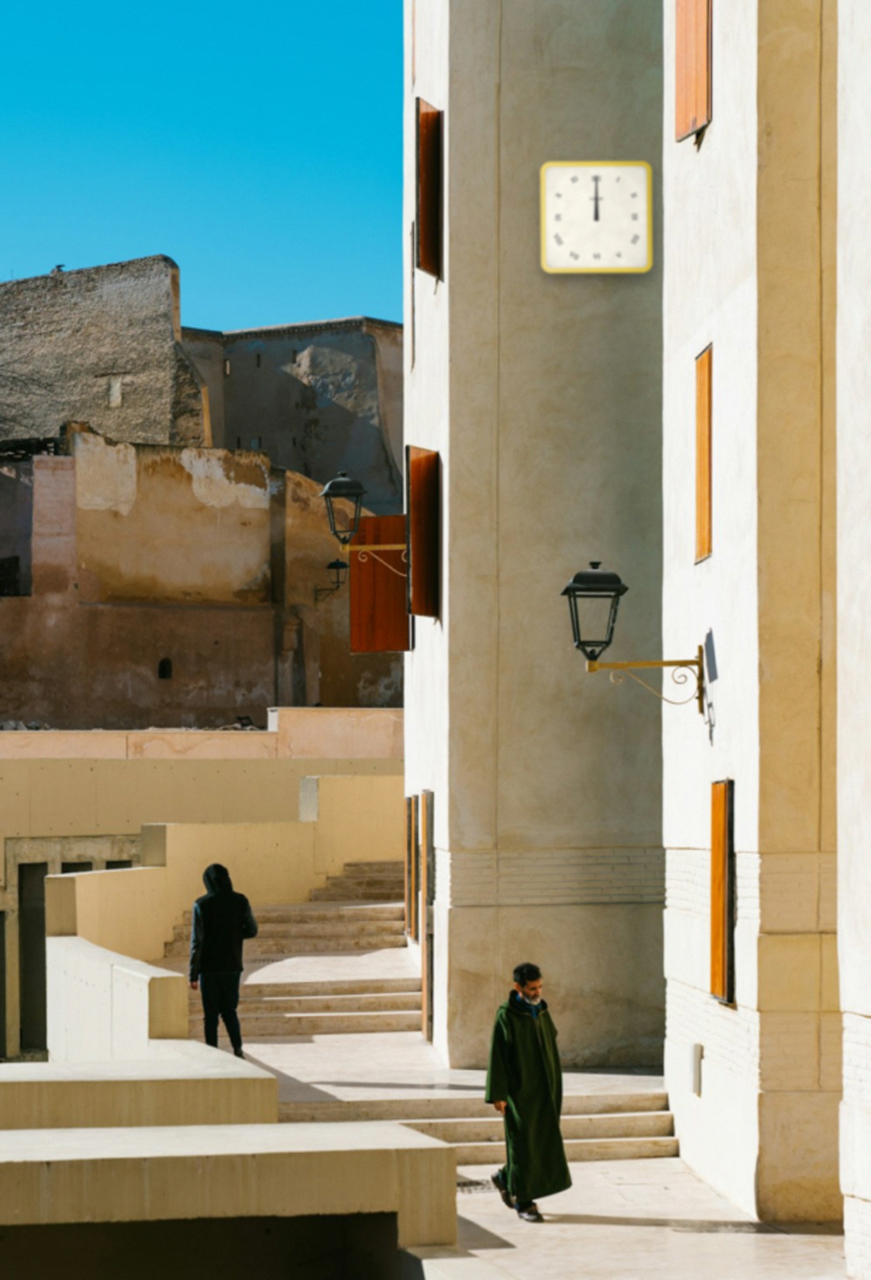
12.00
